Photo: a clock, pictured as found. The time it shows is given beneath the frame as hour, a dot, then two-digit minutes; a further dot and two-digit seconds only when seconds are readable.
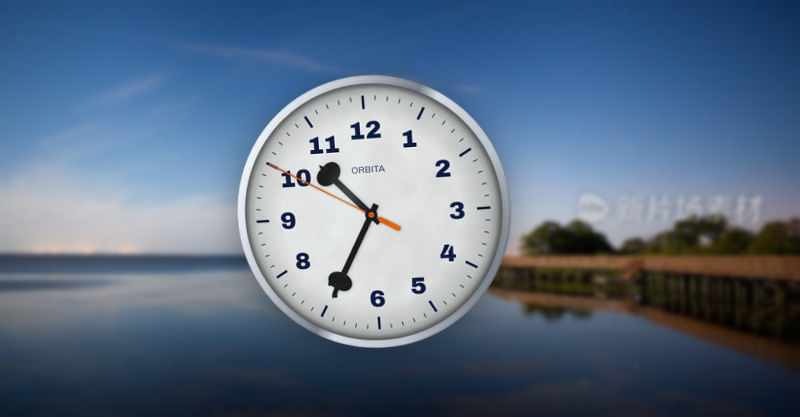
10.34.50
